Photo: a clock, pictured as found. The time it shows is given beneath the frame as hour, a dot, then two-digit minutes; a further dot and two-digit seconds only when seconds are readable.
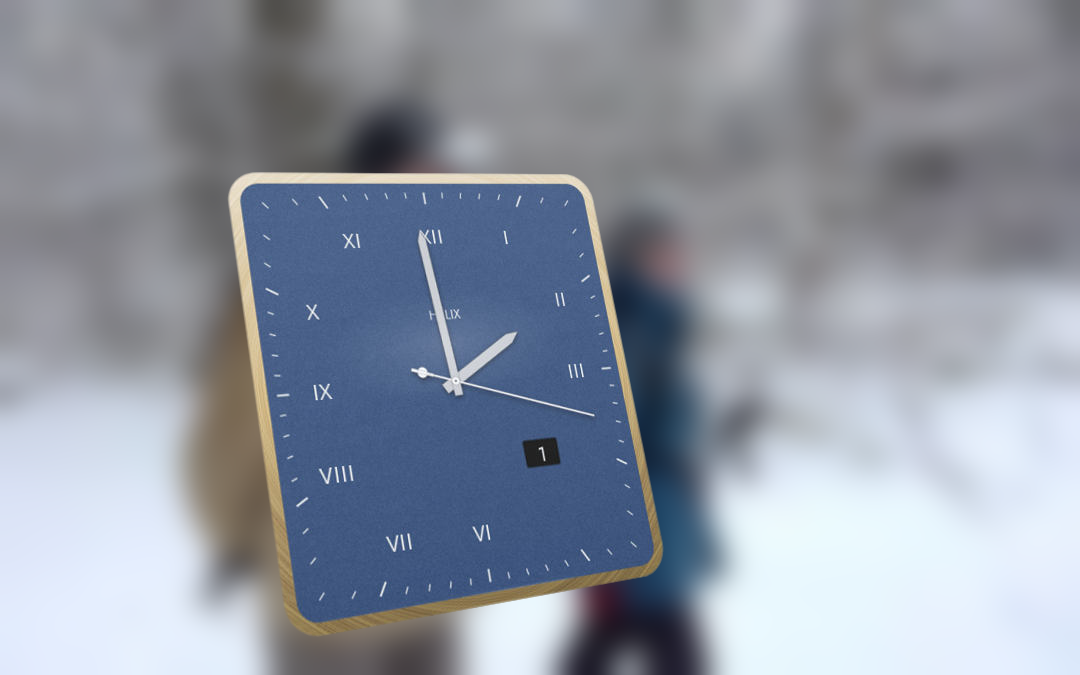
1.59.18
